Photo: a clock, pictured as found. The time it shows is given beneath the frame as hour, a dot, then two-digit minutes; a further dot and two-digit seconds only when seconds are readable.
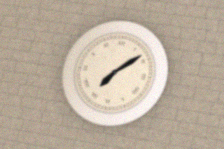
7.08
